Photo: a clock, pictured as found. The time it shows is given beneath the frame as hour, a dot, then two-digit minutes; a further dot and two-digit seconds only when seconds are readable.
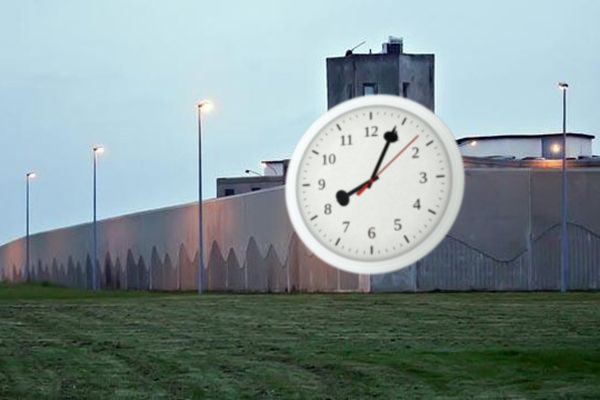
8.04.08
